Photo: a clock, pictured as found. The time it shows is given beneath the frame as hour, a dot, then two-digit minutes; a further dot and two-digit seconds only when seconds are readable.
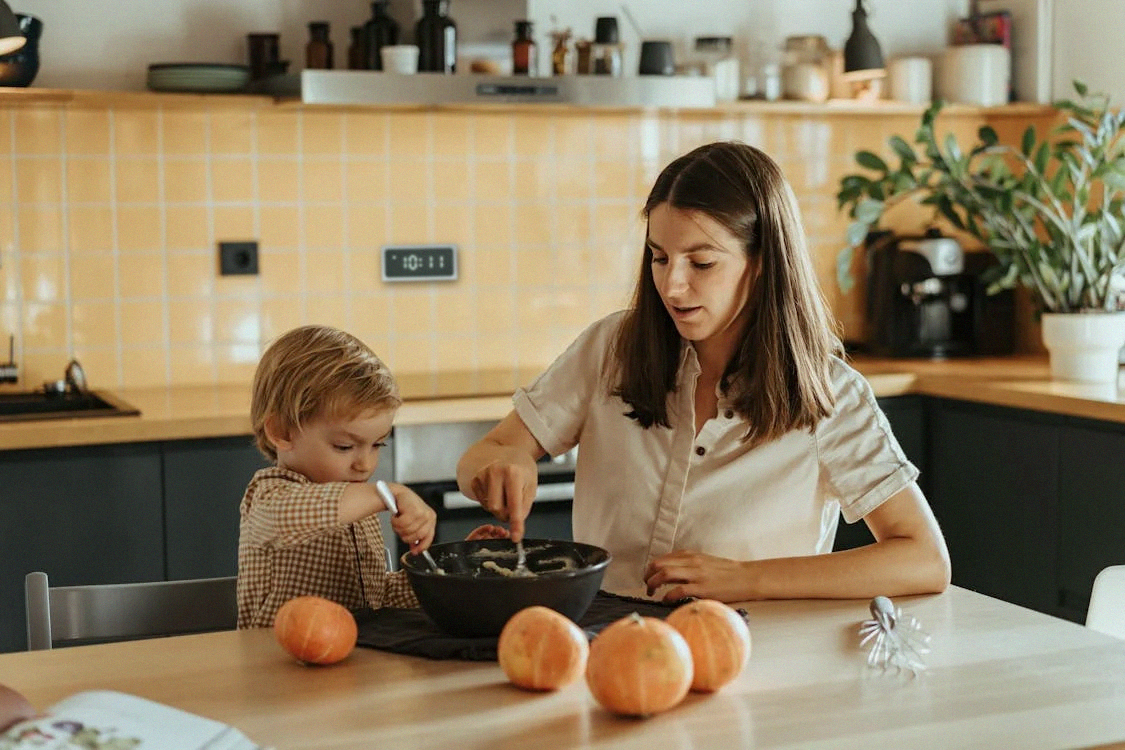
10.11
